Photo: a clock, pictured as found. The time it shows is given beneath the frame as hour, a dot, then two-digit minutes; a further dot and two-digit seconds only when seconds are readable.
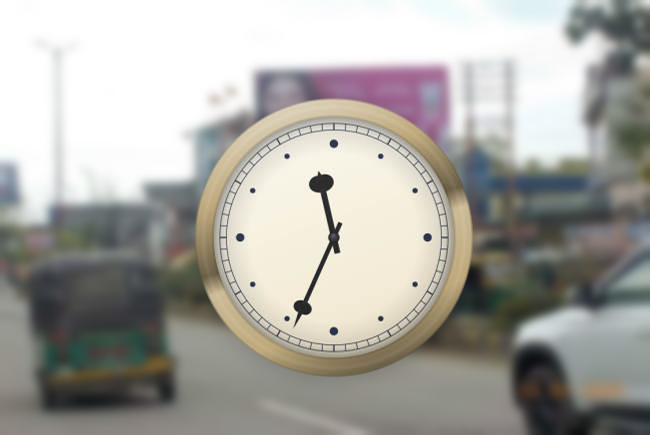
11.34
